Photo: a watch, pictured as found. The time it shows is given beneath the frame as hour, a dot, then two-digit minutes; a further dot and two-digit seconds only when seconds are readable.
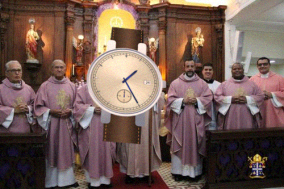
1.25
